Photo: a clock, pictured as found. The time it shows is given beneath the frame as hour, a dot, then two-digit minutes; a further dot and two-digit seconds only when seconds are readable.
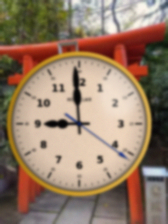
8.59.21
